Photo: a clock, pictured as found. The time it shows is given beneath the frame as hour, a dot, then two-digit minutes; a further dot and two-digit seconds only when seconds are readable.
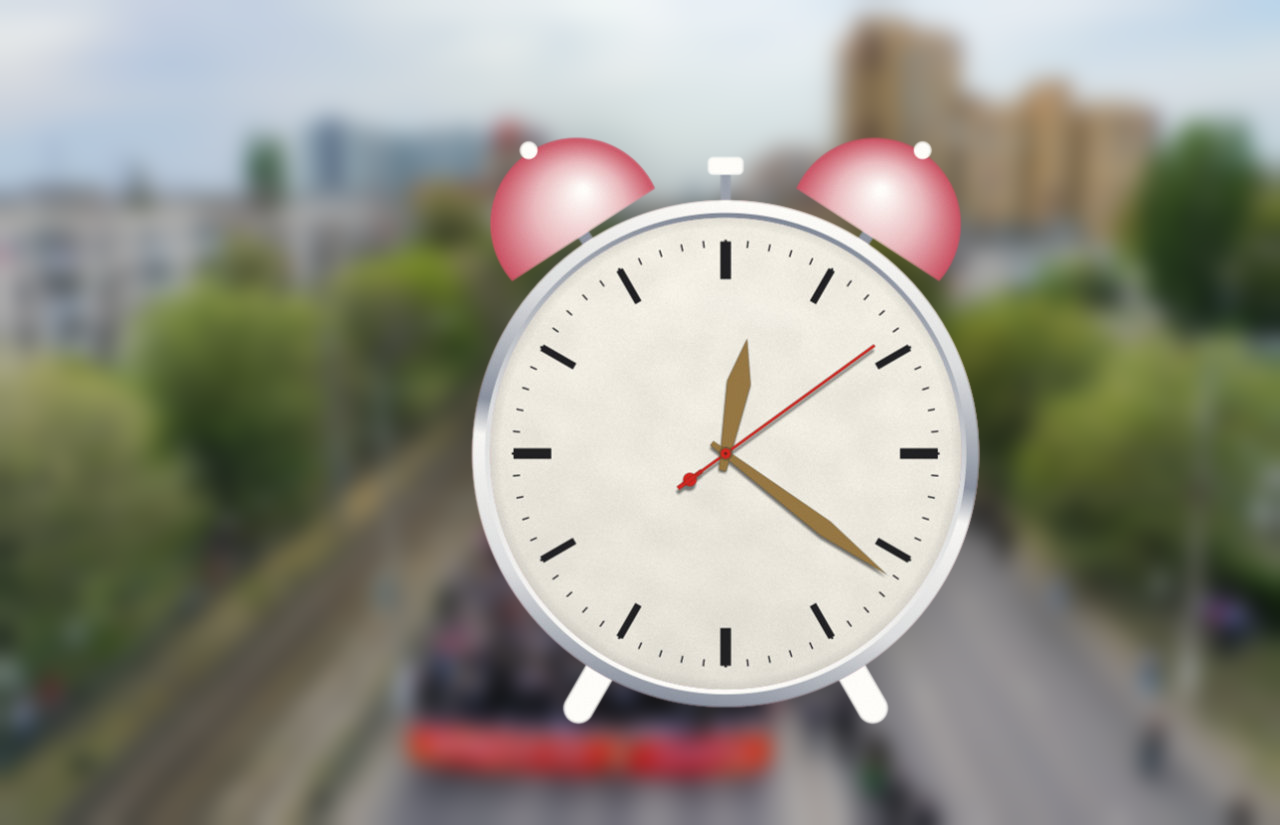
12.21.09
